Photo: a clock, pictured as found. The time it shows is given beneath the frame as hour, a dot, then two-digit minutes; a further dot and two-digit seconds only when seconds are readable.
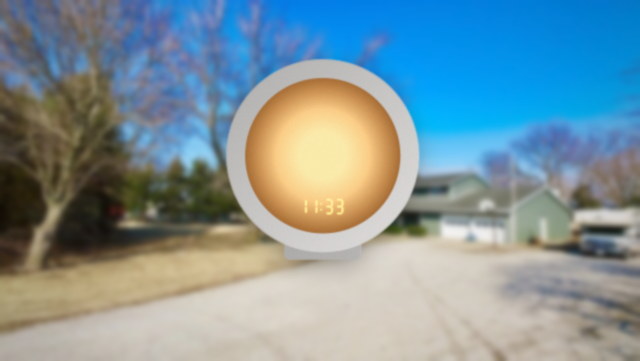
11.33
